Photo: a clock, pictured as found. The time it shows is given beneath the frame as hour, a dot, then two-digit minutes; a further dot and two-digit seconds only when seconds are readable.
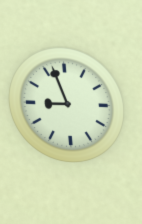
8.57
